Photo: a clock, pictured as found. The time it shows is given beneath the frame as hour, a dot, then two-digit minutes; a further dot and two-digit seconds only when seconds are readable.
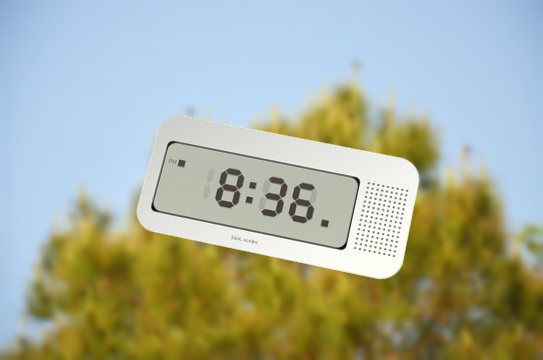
8.36
